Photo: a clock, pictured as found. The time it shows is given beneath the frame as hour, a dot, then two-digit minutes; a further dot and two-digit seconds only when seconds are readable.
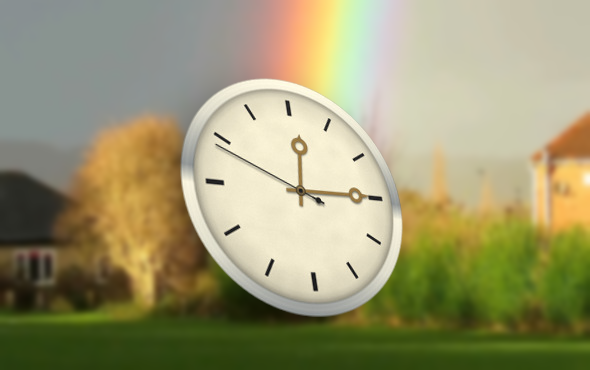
12.14.49
